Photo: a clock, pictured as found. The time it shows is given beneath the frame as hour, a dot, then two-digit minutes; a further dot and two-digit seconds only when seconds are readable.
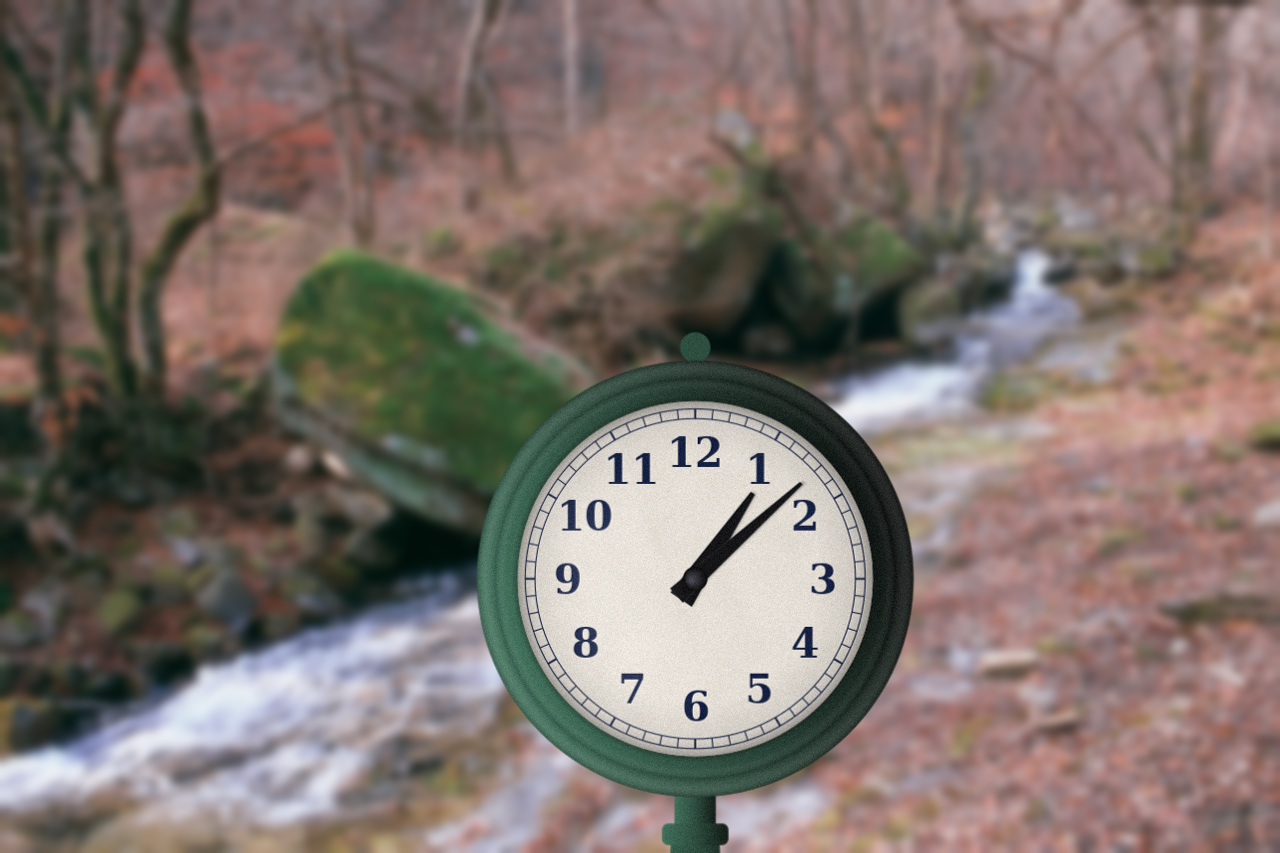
1.08
